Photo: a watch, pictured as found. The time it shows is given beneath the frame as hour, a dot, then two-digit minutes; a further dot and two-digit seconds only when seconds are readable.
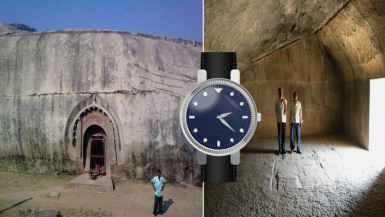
2.22
